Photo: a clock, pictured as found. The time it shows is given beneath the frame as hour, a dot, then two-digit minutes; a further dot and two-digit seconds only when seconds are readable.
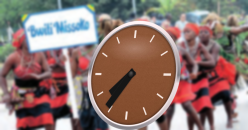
7.36
